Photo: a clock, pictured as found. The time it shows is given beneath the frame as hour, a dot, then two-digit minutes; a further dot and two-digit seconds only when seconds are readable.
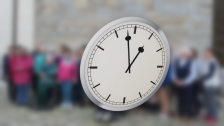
12.58
